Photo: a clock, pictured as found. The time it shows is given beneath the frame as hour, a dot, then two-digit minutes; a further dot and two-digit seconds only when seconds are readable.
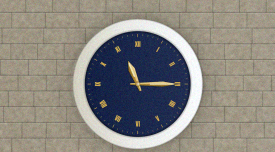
11.15
